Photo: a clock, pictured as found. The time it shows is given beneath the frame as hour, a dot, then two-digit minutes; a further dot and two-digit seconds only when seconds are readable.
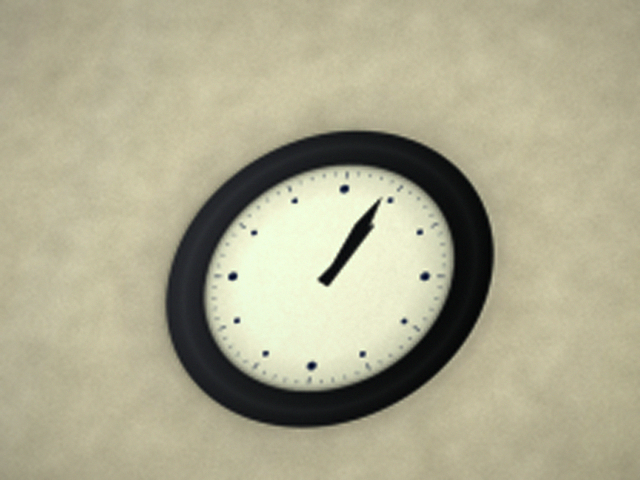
1.04
